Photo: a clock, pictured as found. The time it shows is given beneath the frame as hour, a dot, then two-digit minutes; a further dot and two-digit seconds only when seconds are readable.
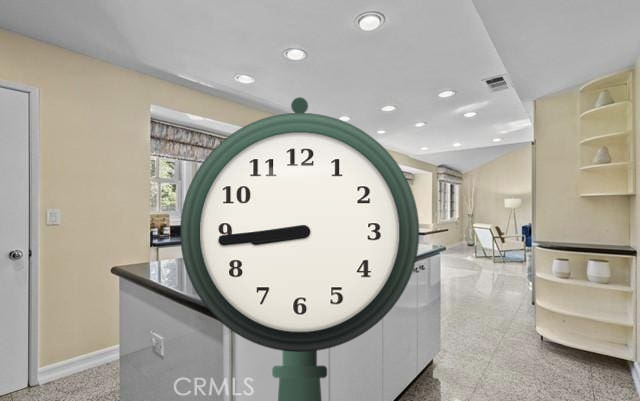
8.44
